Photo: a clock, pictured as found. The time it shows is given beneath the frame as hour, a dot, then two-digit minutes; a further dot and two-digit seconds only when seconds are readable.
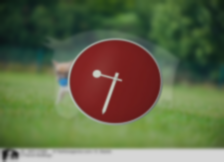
9.33
